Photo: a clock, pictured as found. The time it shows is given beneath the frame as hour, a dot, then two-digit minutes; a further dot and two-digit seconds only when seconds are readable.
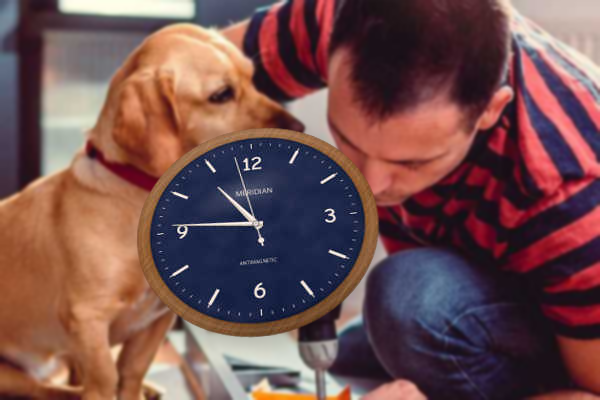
10.45.58
